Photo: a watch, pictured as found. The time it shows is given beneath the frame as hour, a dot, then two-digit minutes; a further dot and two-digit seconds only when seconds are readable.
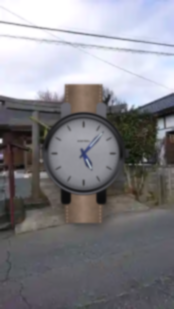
5.07
